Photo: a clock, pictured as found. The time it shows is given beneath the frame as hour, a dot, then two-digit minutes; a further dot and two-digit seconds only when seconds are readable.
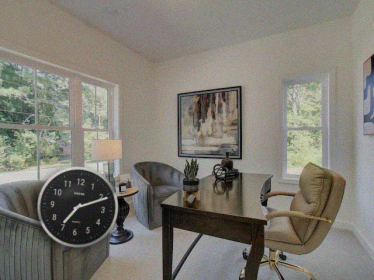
7.11
